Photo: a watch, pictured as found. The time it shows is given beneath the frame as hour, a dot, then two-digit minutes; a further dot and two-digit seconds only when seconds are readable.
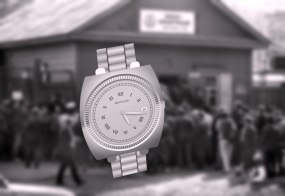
5.17
